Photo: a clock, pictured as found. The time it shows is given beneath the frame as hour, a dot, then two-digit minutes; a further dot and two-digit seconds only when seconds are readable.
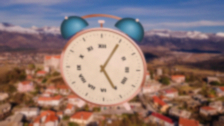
5.05
